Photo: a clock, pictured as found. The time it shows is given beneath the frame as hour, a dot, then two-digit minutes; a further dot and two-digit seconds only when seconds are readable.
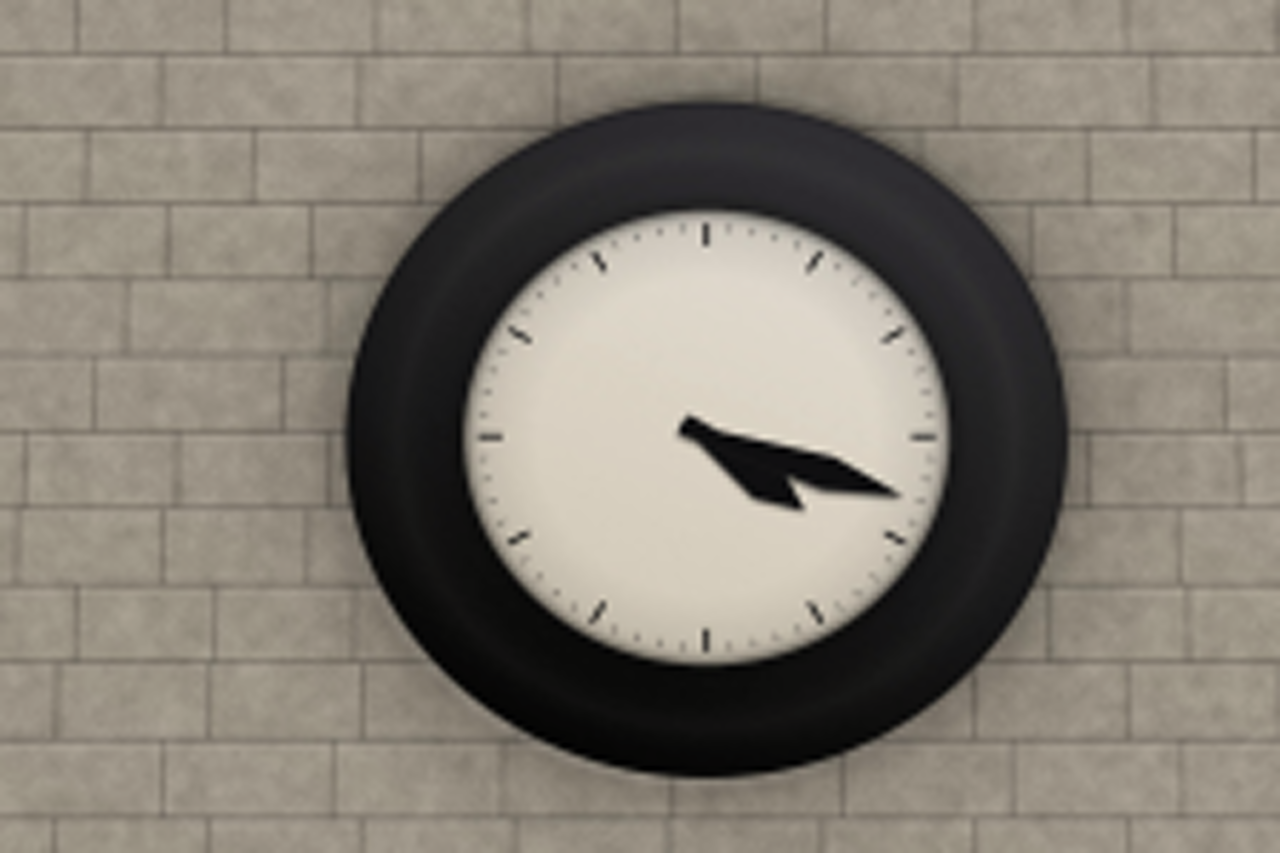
4.18
